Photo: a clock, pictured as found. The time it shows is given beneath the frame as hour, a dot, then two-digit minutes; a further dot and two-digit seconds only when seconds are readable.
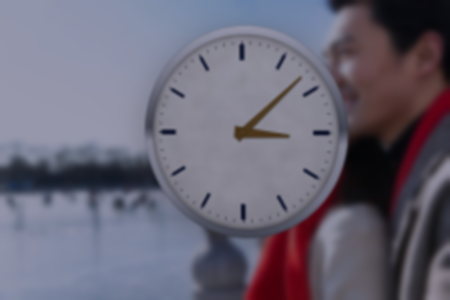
3.08
